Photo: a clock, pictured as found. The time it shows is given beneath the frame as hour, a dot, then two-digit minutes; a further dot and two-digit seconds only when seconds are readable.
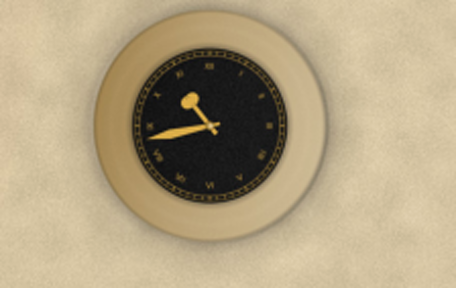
10.43
